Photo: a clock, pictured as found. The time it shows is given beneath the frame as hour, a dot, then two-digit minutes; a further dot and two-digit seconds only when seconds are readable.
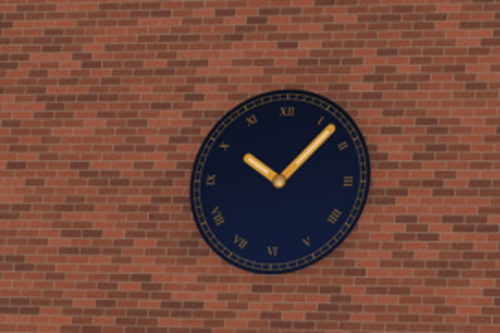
10.07
